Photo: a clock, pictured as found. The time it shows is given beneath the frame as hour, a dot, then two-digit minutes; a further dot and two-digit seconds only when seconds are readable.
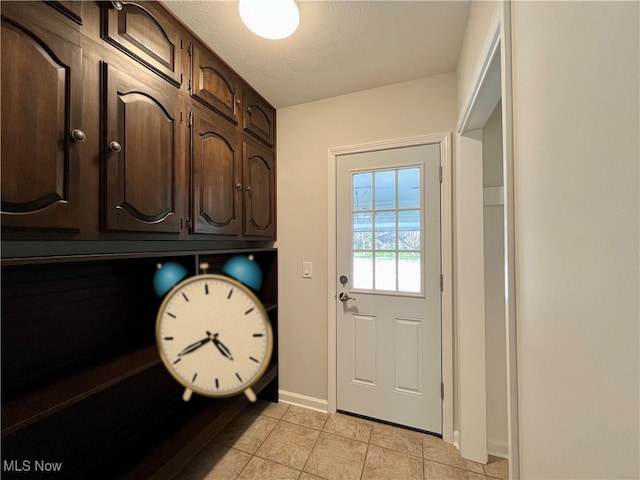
4.41
